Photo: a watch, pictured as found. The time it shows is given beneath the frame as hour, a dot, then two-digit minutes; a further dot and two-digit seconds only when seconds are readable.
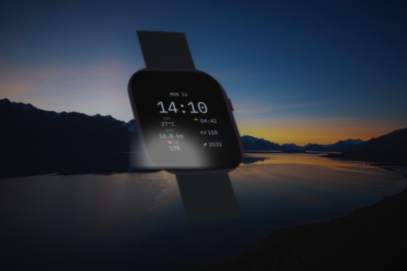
14.10
